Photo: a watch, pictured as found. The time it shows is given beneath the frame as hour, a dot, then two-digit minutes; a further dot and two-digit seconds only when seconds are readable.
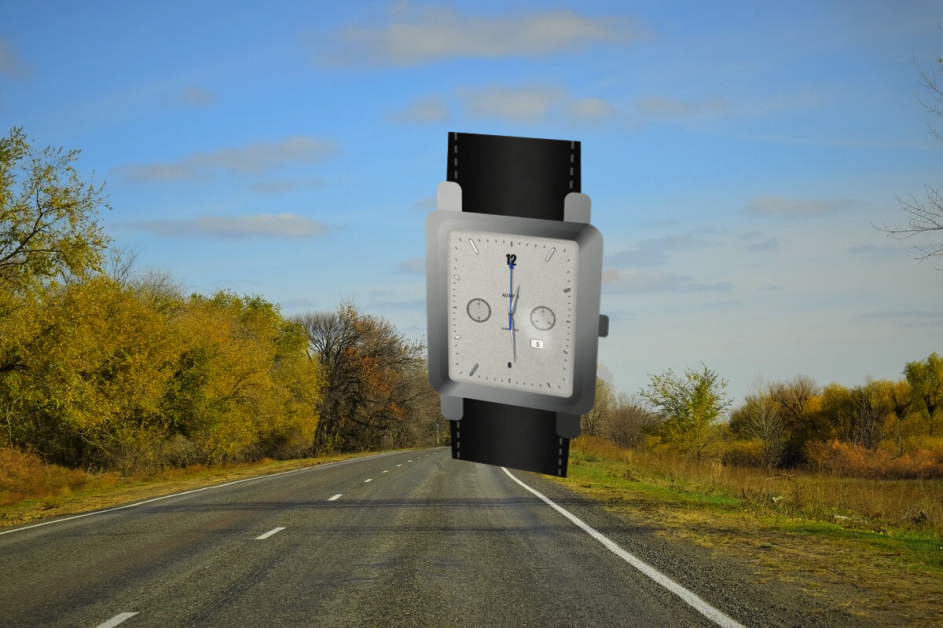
12.29
